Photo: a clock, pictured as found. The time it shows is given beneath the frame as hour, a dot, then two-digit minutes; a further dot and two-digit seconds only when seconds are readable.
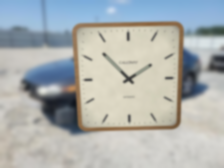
1.53
